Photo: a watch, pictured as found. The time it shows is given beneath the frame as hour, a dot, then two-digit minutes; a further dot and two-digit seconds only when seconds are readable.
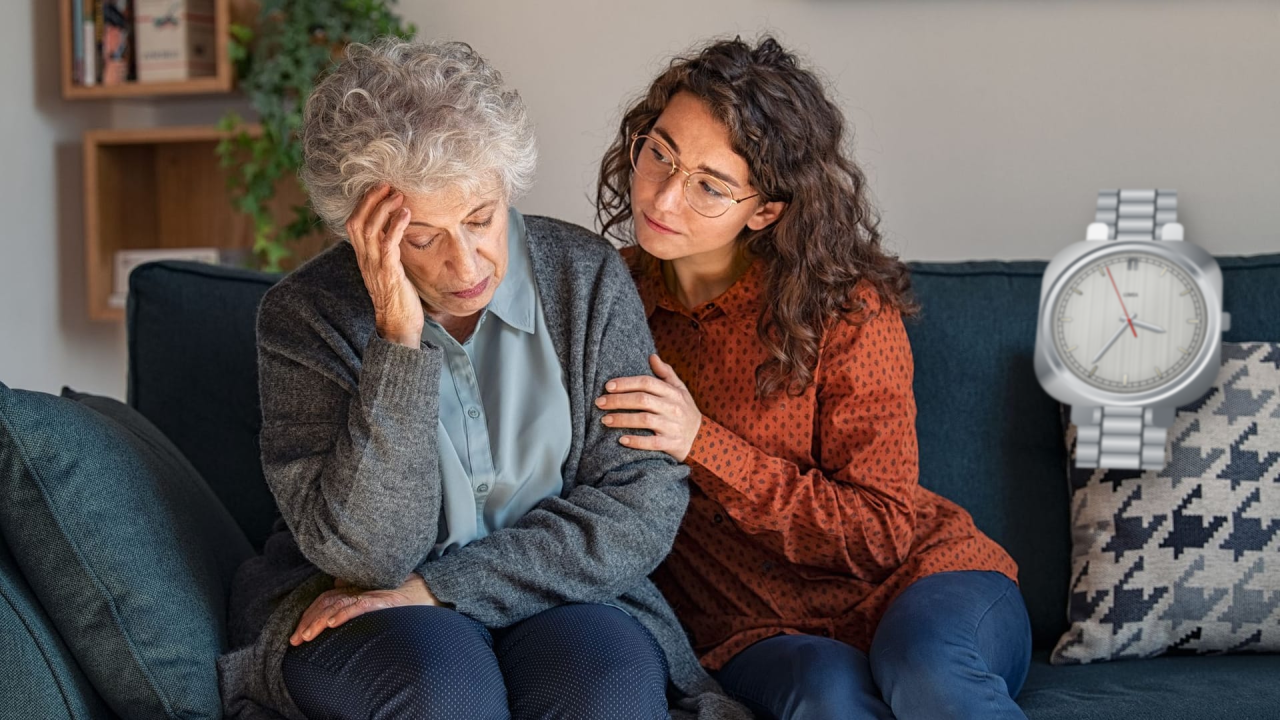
3.35.56
